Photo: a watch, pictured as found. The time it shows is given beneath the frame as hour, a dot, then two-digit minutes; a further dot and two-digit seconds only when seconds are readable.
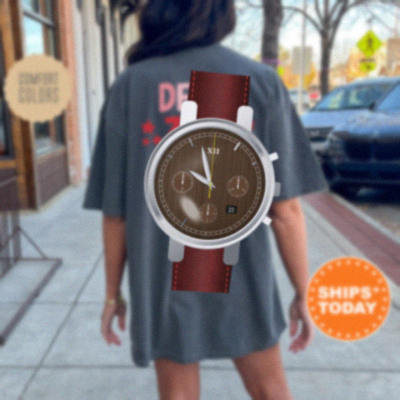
9.57
